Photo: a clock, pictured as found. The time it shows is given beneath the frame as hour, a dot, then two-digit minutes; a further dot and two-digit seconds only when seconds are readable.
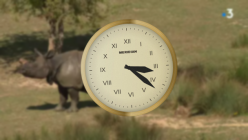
3.22
